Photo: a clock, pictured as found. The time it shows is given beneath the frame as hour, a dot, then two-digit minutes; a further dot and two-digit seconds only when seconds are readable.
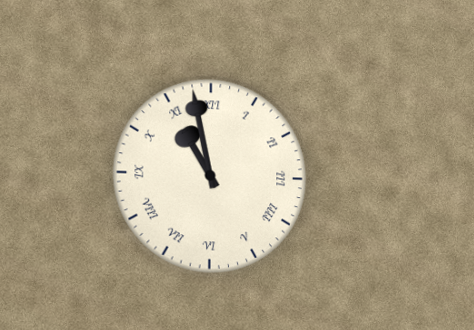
10.58
